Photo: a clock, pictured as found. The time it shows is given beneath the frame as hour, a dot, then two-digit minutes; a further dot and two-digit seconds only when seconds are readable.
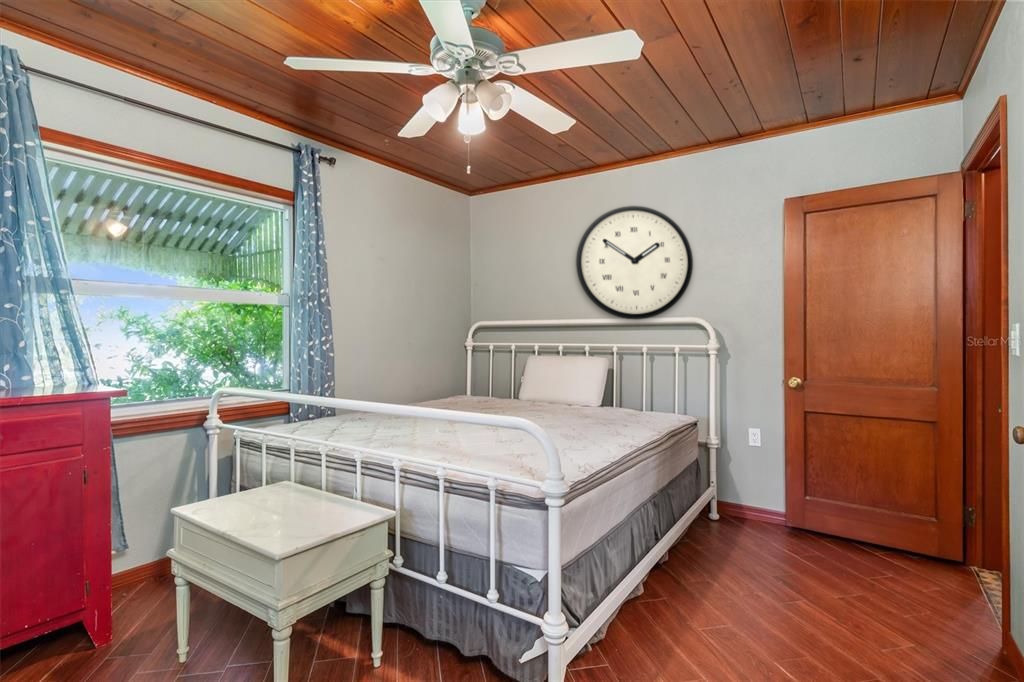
1.51
